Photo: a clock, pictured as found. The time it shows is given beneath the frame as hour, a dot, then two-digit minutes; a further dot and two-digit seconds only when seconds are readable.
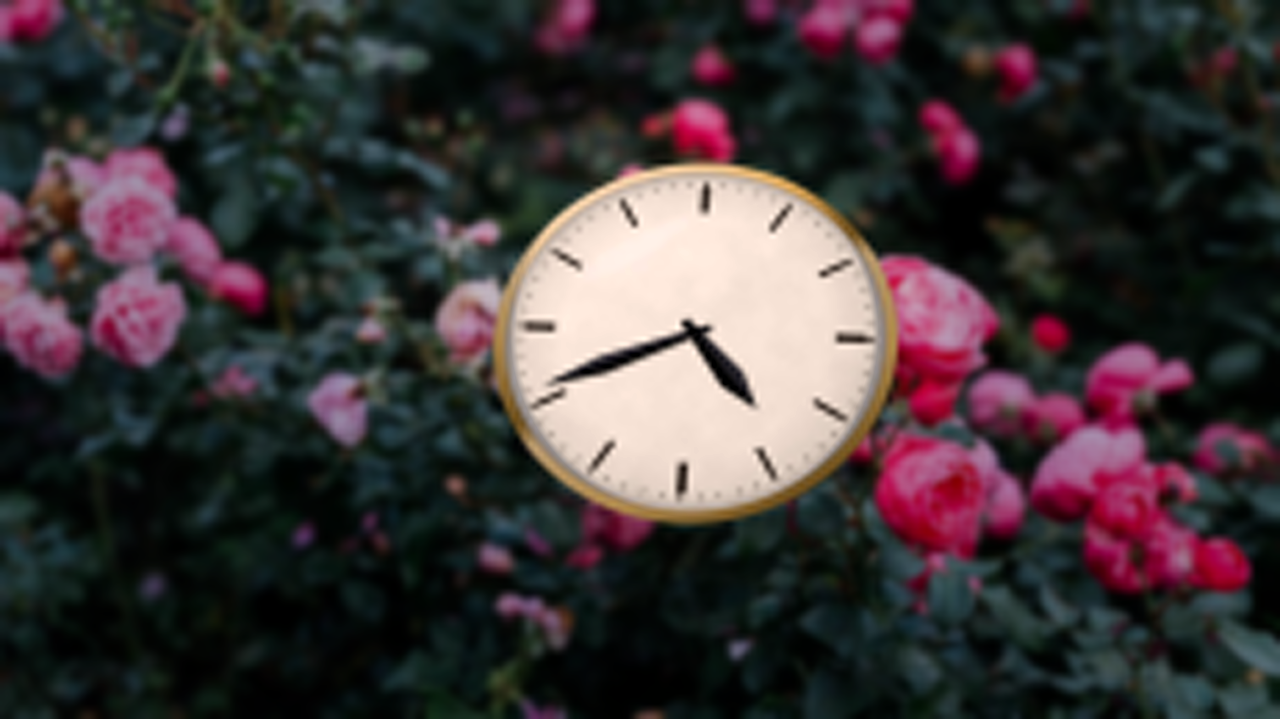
4.41
